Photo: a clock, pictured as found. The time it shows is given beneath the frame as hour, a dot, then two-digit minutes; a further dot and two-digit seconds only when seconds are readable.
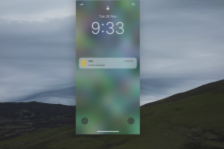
9.33
